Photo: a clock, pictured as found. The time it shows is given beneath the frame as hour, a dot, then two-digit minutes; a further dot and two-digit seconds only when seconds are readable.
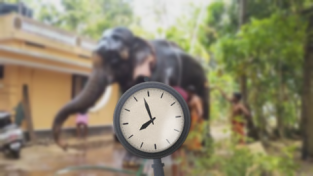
7.58
